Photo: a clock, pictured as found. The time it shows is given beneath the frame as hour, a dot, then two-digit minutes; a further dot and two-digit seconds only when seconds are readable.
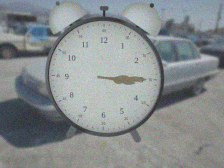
3.15
